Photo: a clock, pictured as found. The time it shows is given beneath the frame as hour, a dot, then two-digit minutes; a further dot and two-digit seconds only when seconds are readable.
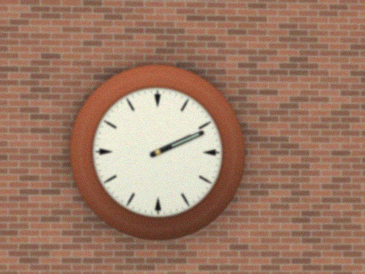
2.11
